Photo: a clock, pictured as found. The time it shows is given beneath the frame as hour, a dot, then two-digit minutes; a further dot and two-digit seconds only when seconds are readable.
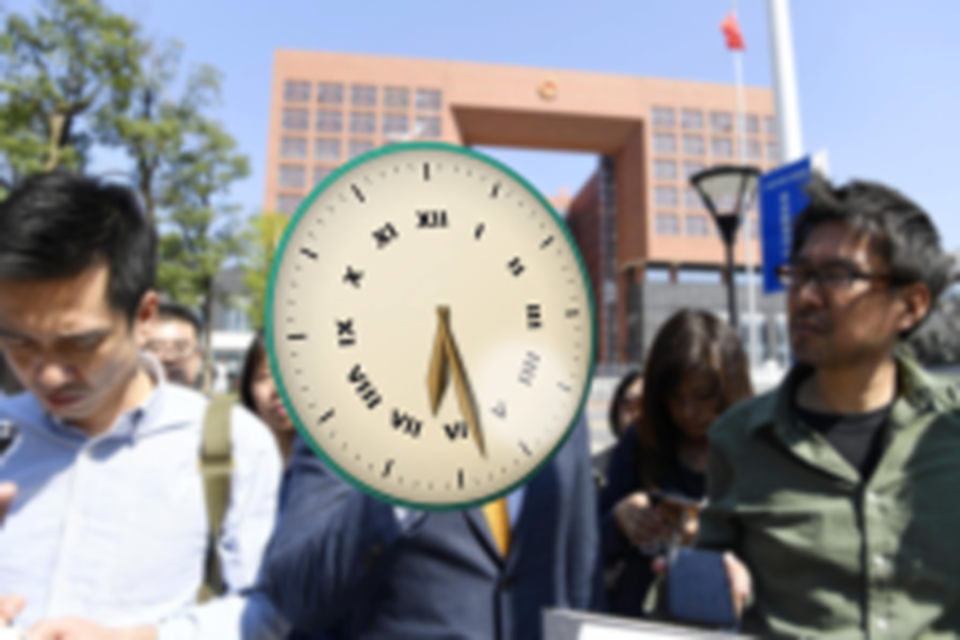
6.28
